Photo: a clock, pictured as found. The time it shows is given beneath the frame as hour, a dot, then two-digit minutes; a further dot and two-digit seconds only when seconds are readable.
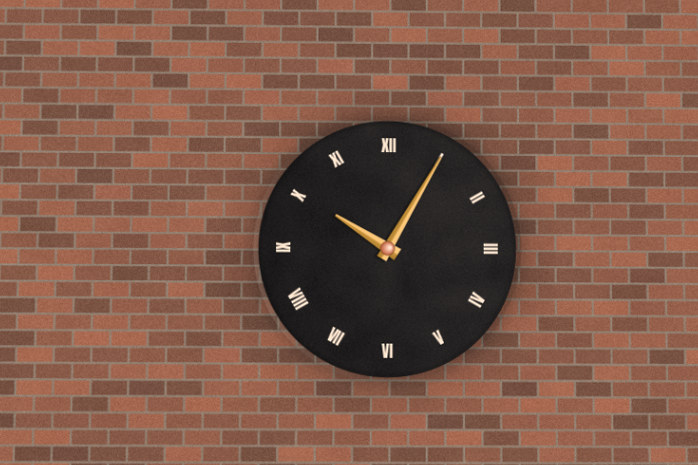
10.05
